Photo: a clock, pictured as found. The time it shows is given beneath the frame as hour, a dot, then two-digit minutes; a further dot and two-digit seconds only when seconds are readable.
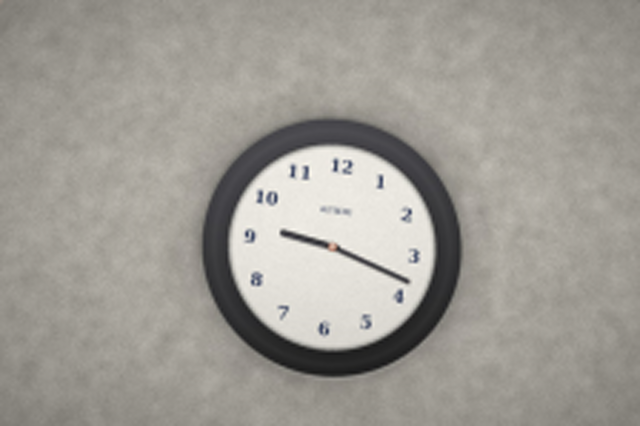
9.18
